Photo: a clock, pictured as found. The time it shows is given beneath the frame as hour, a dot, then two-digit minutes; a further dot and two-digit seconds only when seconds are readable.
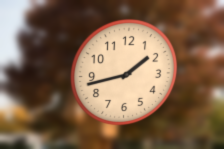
1.43
